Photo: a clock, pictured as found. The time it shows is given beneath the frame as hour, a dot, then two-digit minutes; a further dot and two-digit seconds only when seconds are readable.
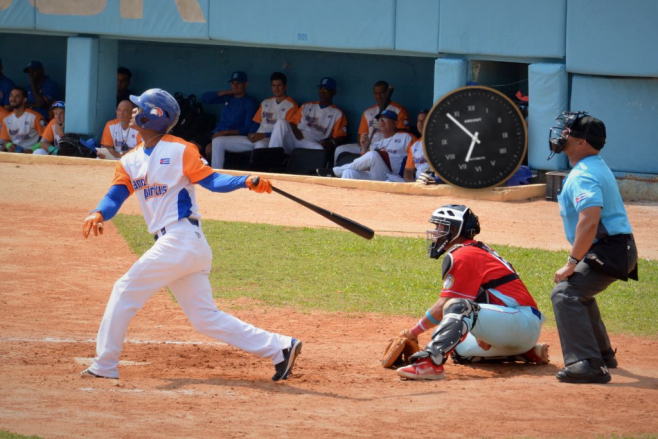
6.53
